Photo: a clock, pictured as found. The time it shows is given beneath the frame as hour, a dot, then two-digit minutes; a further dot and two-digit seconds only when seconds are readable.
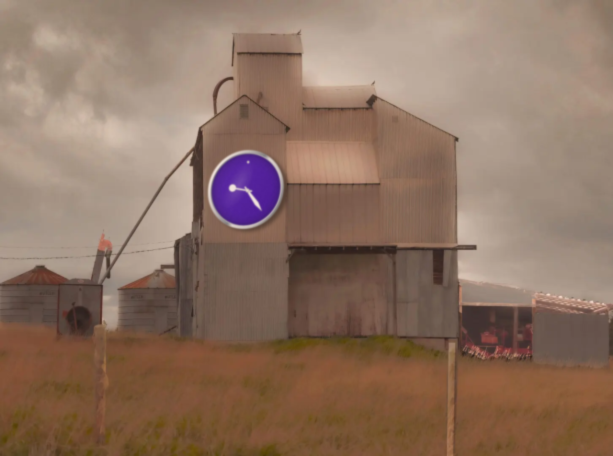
9.24
